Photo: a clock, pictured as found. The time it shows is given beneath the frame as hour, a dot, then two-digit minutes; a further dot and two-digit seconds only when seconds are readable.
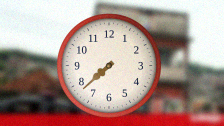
7.38
